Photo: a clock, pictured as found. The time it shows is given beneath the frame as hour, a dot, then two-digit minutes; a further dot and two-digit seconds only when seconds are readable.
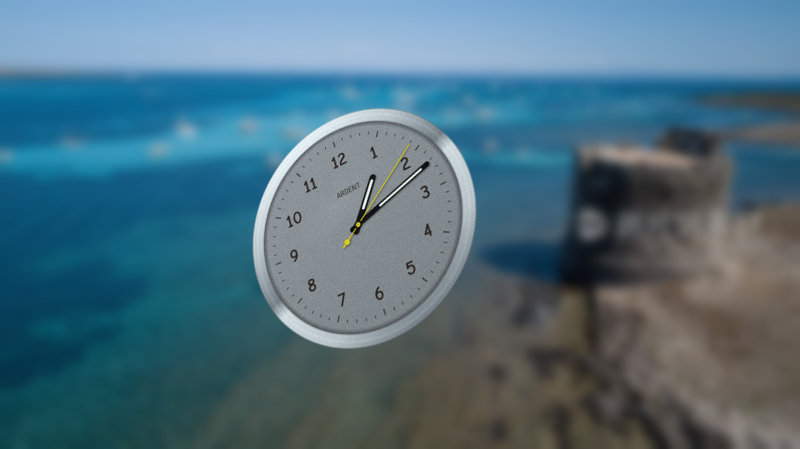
1.12.09
